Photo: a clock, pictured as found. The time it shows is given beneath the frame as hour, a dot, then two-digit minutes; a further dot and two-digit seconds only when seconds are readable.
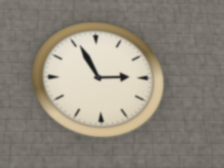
2.56
